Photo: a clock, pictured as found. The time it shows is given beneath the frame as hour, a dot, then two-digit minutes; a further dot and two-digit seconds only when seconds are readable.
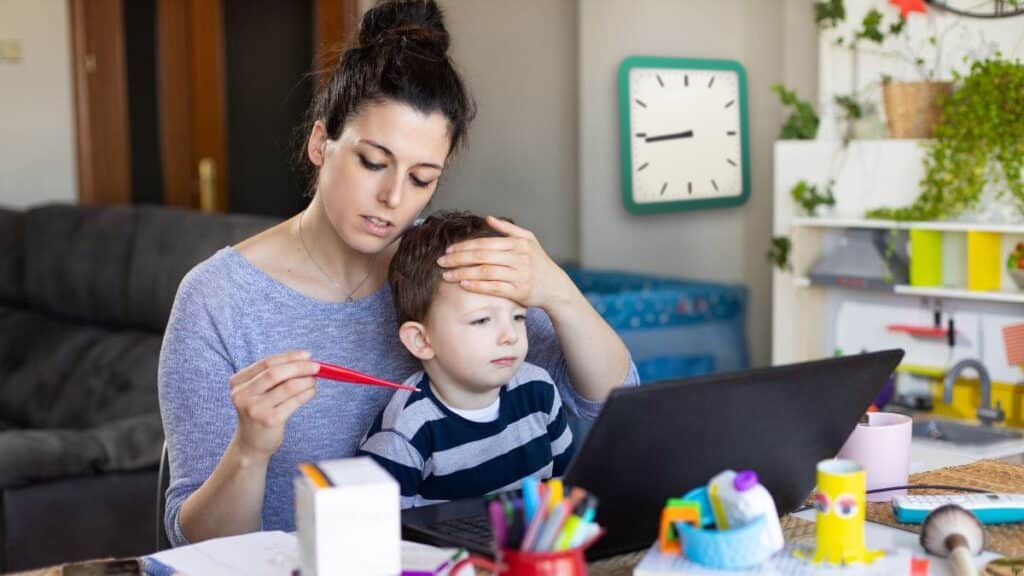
8.44
